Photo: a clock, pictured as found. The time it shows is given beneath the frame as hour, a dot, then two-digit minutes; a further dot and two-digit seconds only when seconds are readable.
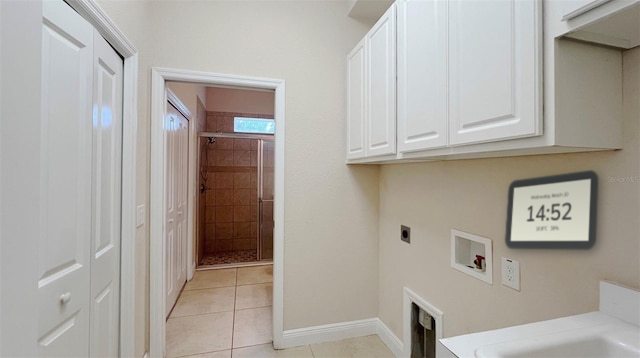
14.52
